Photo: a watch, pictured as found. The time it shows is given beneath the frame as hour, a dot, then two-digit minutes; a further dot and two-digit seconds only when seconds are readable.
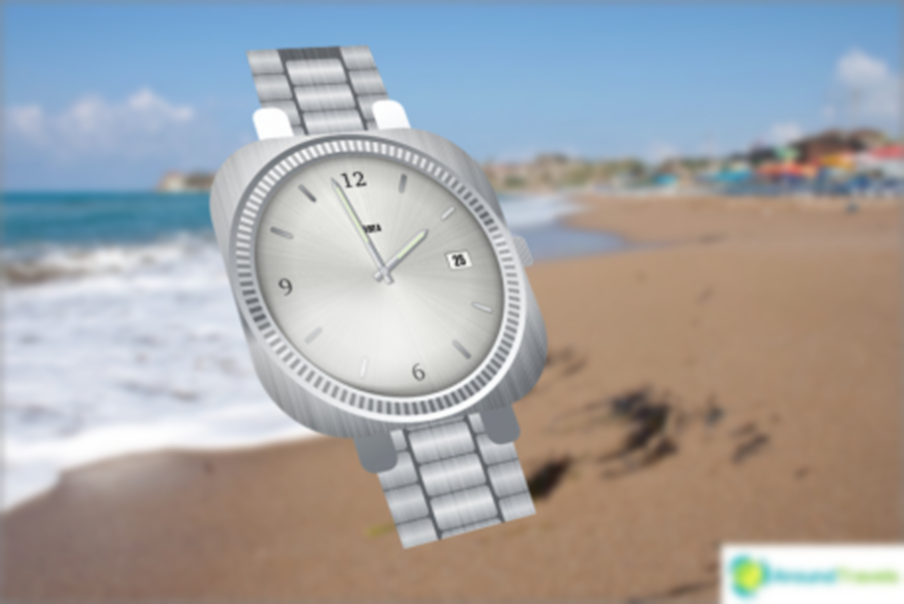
1.58
